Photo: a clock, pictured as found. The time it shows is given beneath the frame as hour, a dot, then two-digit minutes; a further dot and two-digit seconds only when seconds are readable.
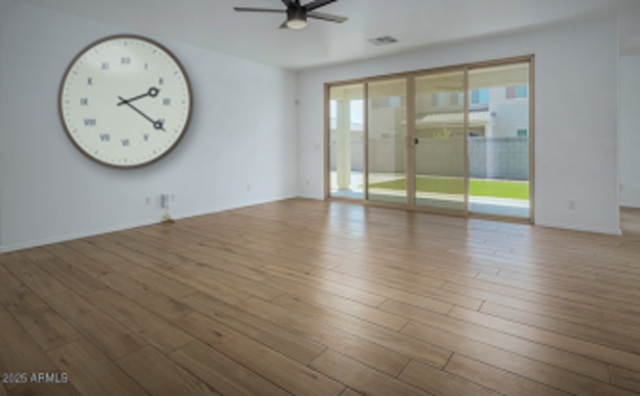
2.21
